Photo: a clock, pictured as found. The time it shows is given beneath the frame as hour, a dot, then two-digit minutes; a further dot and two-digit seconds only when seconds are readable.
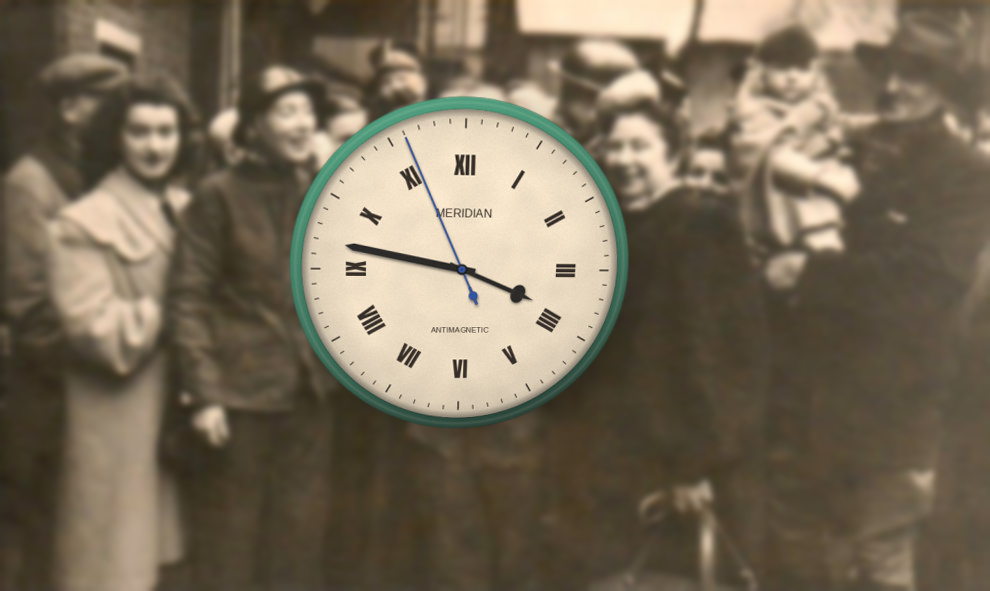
3.46.56
